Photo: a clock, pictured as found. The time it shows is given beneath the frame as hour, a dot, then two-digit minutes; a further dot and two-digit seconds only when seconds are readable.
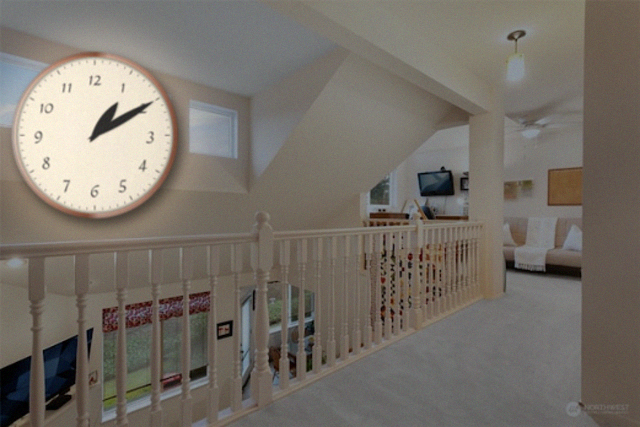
1.10
